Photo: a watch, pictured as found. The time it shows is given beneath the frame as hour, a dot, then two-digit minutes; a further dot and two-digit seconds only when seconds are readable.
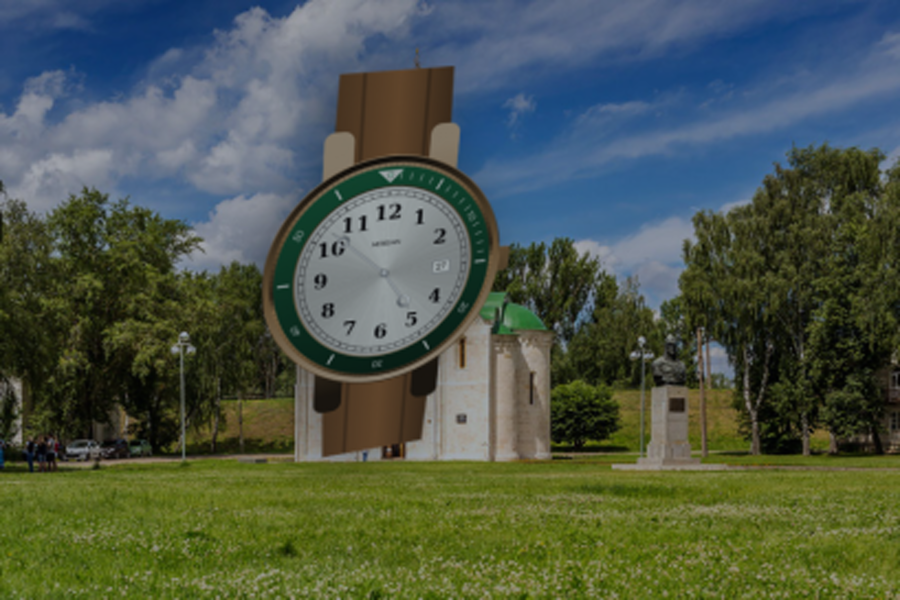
4.52
